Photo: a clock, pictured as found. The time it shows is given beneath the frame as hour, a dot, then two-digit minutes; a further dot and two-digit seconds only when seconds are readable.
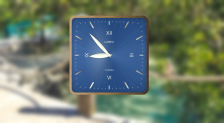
8.53
